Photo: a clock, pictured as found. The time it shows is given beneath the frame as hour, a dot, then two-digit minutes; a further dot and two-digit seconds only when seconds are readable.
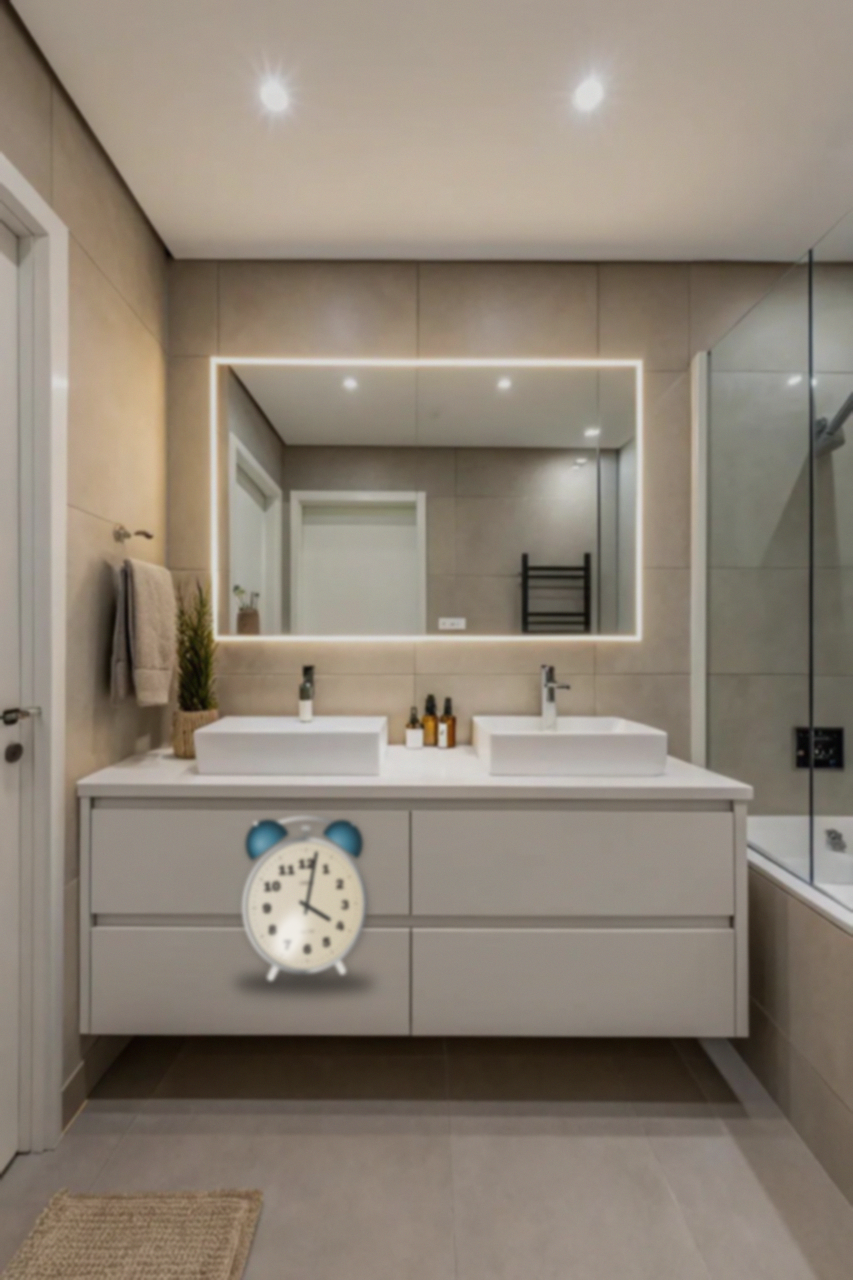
4.02
